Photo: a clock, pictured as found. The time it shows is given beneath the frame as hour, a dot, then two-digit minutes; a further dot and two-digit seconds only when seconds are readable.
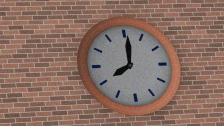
8.01
